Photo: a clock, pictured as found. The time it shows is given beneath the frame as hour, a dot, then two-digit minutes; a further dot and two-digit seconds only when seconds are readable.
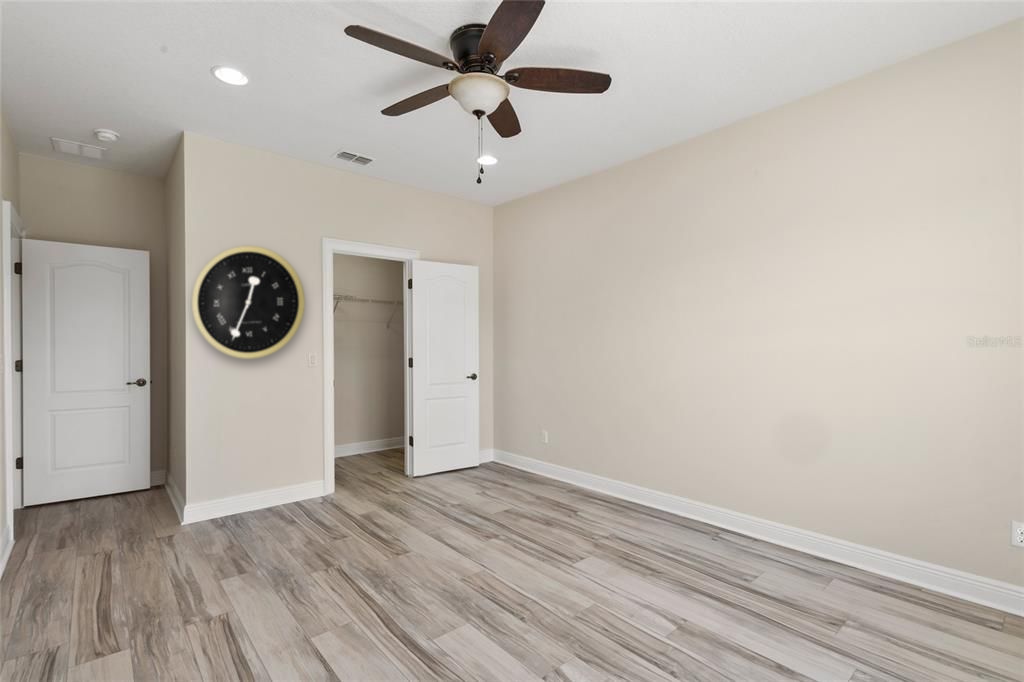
12.34
